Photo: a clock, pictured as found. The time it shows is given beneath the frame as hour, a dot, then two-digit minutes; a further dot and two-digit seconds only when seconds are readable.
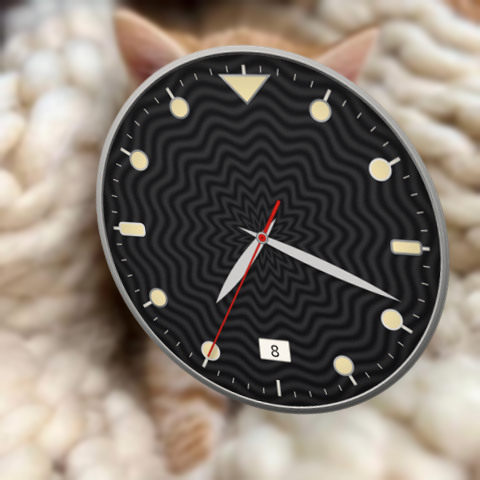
7.18.35
